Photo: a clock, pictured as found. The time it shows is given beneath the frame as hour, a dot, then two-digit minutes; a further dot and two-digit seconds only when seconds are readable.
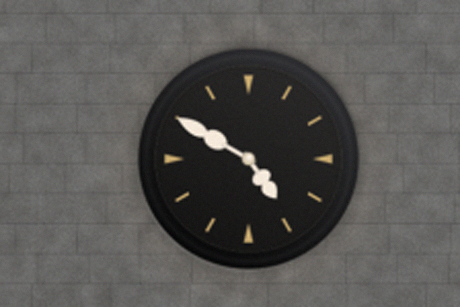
4.50
